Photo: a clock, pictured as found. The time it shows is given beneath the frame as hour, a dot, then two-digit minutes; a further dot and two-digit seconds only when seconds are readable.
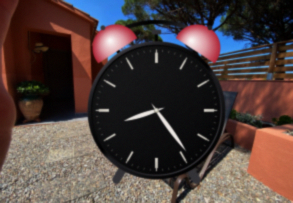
8.24
